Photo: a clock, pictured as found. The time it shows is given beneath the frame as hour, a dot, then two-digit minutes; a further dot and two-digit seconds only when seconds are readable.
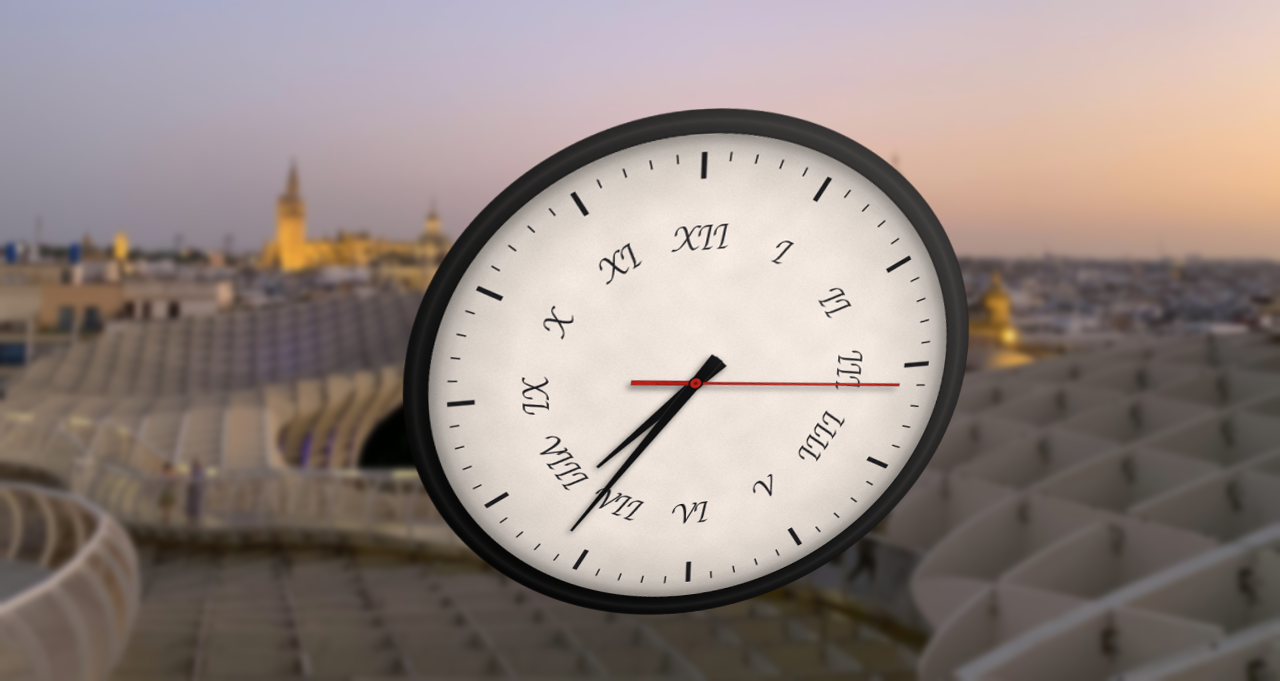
7.36.16
